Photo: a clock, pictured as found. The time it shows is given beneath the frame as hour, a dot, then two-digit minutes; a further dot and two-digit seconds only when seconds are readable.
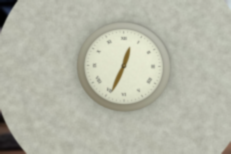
12.34
